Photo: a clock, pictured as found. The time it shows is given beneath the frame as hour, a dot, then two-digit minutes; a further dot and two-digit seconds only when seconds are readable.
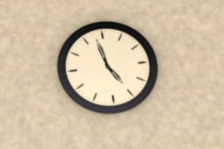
4.58
